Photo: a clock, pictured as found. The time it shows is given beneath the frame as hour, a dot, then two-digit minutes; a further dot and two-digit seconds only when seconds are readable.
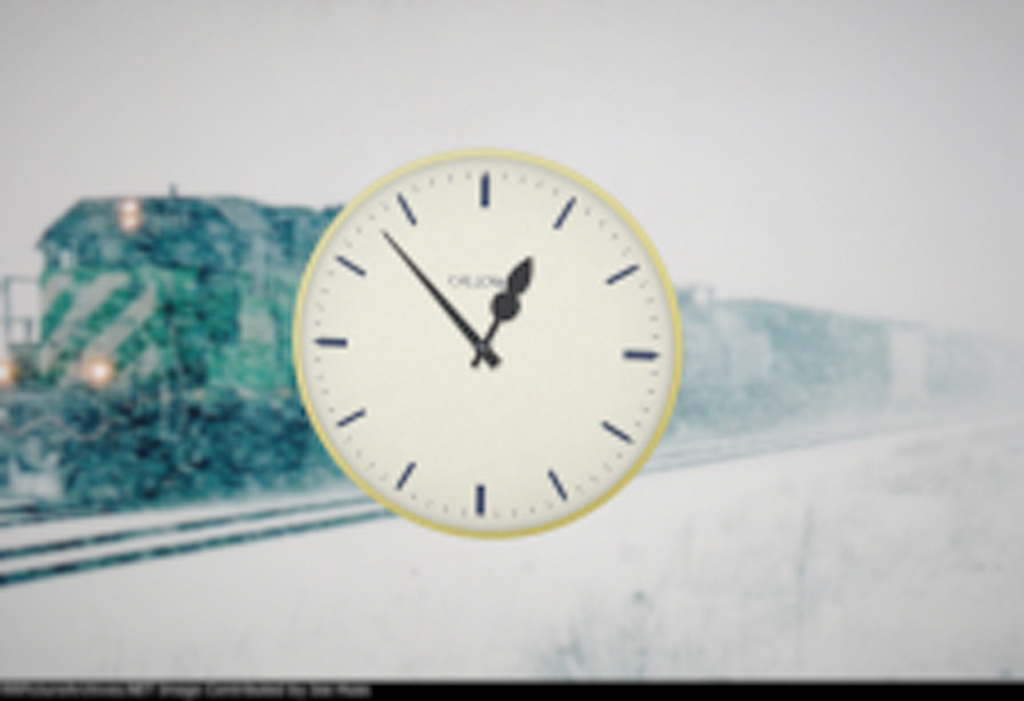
12.53
